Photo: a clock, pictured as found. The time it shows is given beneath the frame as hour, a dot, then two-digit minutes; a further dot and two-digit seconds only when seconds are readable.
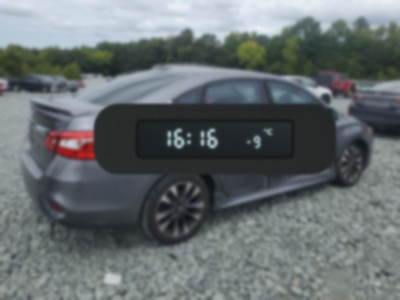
16.16
